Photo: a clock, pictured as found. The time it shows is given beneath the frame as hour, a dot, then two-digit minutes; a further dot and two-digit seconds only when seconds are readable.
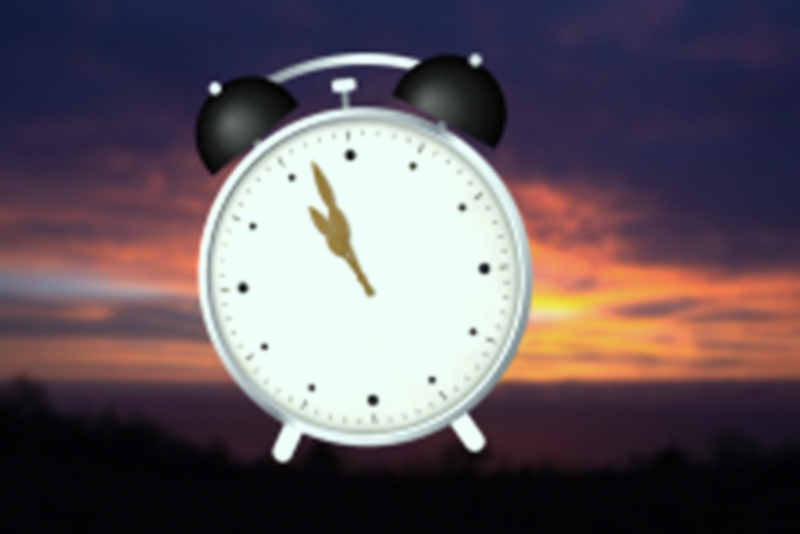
10.57
